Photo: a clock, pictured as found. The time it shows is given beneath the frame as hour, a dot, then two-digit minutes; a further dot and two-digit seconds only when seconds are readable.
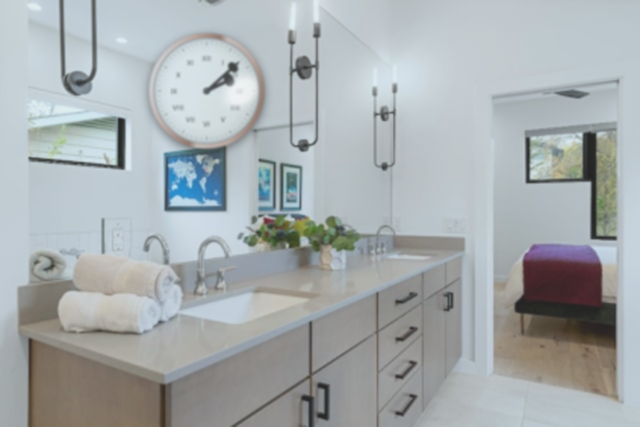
2.08
